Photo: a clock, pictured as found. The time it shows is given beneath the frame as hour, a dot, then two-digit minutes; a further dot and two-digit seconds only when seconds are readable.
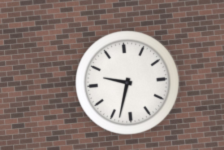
9.33
